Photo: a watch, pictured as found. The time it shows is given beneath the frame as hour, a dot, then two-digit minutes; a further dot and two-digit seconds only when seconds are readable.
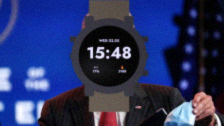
15.48
